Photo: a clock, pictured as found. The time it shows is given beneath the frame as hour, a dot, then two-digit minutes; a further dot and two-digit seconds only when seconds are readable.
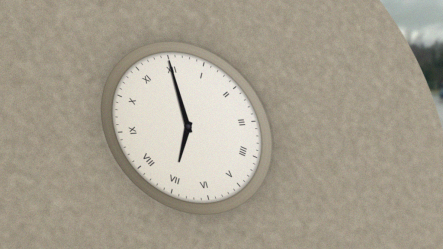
7.00
